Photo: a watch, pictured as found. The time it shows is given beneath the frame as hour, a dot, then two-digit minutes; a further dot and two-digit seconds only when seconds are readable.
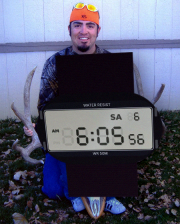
6.05.56
